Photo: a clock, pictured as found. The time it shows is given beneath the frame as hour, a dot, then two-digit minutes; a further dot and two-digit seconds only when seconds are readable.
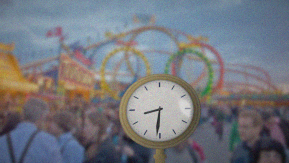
8.31
